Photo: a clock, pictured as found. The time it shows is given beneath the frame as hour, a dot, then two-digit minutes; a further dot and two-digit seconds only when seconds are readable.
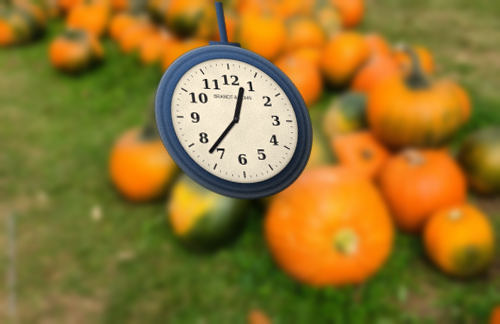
12.37
